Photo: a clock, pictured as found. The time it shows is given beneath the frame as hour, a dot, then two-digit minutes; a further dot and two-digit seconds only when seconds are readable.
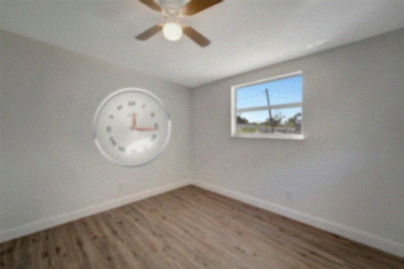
12.16
